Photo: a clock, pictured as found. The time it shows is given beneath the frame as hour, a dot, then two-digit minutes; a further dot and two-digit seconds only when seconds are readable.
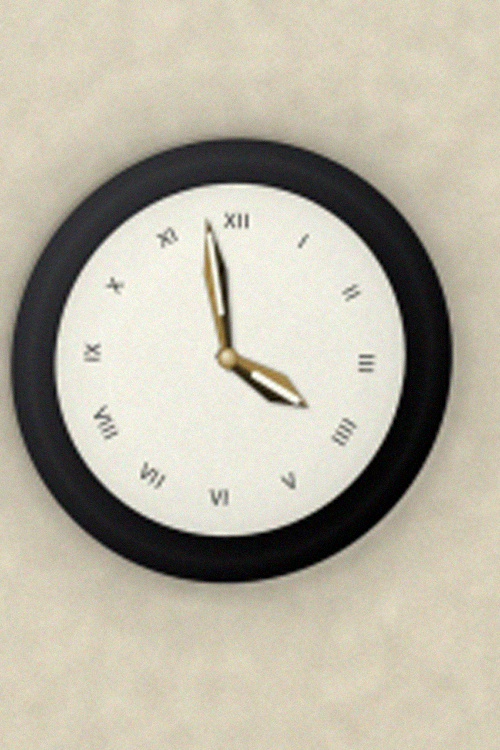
3.58
